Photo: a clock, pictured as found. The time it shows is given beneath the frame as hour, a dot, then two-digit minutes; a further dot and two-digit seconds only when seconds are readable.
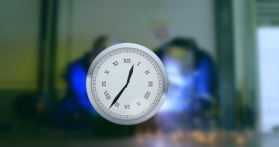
12.36
